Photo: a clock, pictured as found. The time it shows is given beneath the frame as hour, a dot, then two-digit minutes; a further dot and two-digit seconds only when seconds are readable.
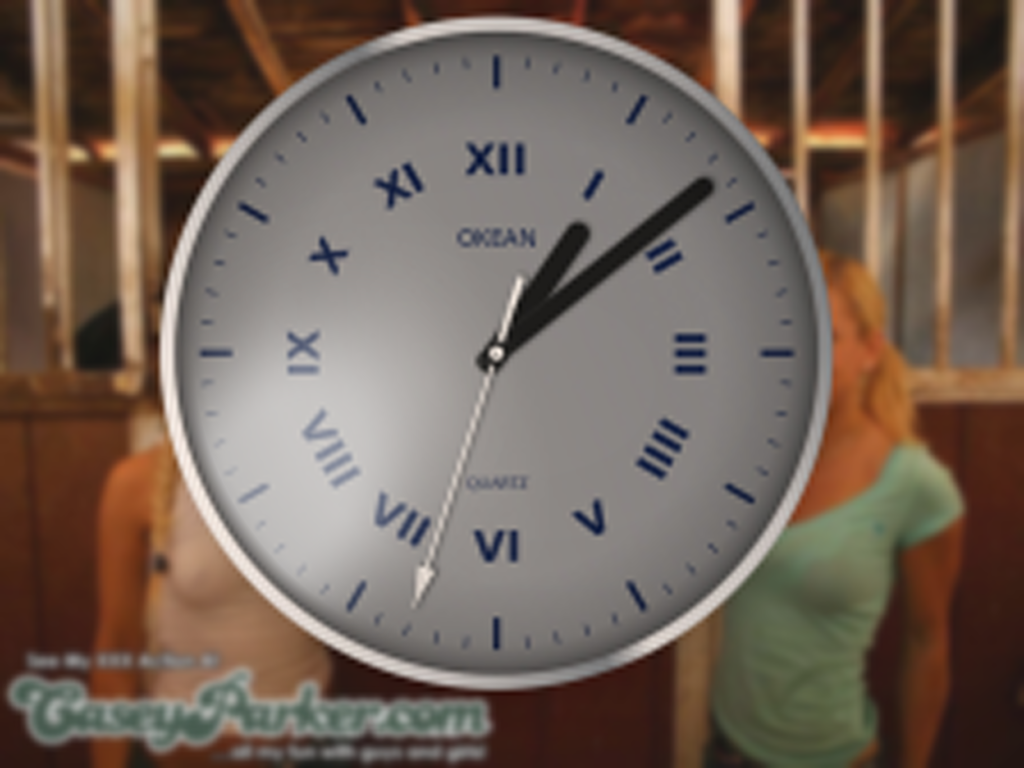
1.08.33
